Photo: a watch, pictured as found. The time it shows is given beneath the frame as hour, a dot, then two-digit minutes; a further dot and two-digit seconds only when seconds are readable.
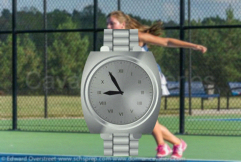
8.55
